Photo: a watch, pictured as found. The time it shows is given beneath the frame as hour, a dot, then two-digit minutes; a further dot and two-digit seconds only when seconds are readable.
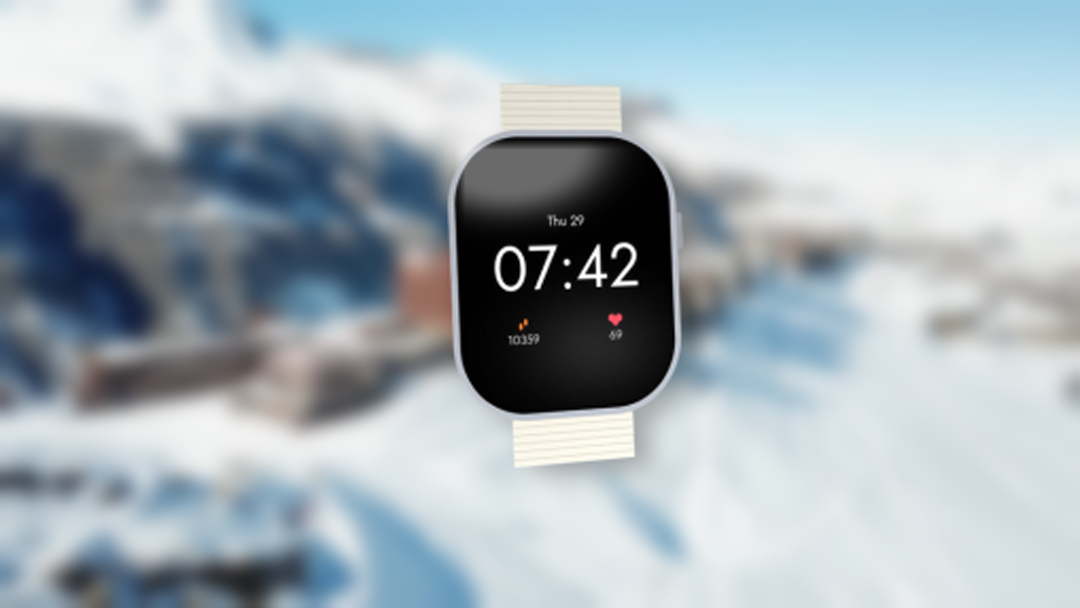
7.42
